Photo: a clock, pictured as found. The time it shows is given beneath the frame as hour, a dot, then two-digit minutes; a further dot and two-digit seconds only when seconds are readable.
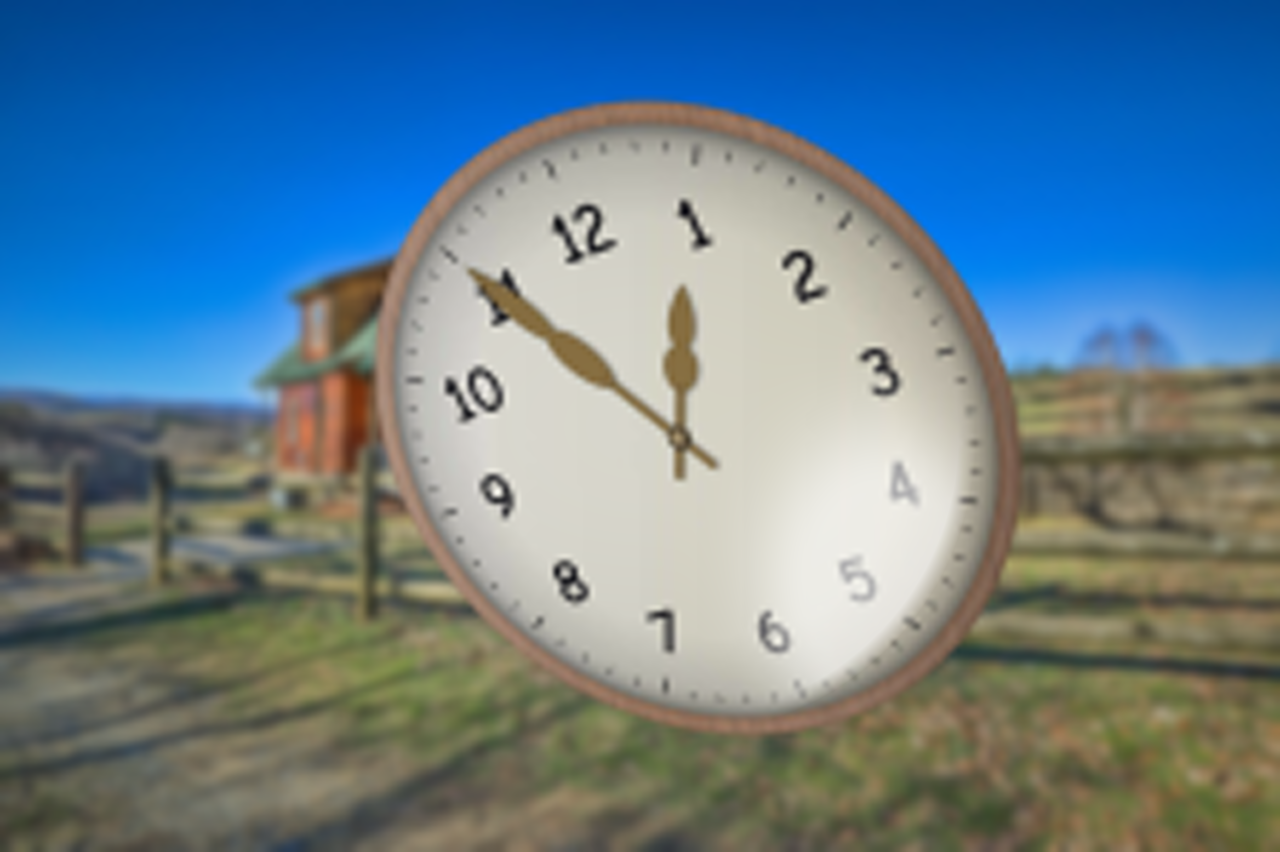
12.55
